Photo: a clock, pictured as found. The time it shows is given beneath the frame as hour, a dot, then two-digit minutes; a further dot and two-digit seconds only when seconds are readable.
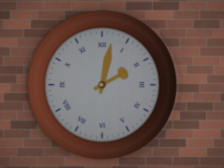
2.02
